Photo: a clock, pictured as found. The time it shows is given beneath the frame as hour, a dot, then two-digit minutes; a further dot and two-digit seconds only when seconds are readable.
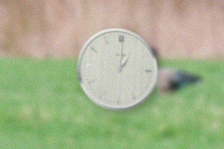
1.00
